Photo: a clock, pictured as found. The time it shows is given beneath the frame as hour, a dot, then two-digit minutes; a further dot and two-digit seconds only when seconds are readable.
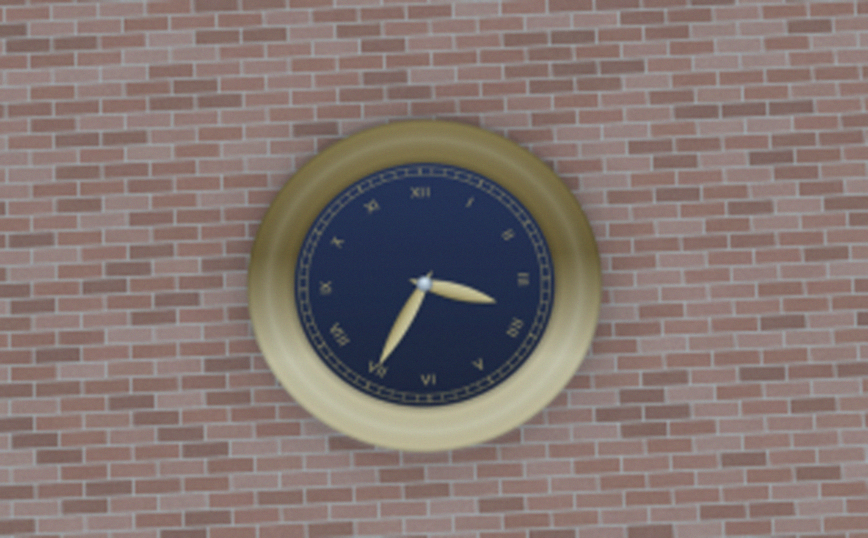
3.35
